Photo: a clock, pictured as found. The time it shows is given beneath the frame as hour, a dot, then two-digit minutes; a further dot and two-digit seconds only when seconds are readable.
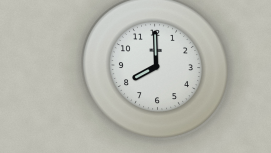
8.00
